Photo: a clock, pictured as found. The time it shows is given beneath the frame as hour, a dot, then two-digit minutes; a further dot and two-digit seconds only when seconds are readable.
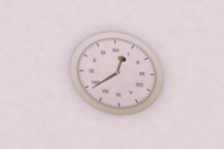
12.39
